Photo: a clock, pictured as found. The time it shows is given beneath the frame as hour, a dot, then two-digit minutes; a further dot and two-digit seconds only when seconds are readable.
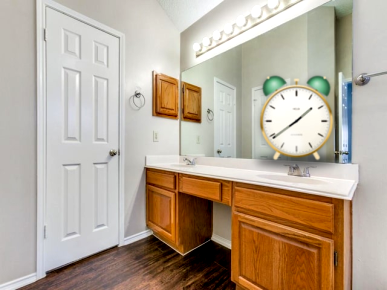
1.39
